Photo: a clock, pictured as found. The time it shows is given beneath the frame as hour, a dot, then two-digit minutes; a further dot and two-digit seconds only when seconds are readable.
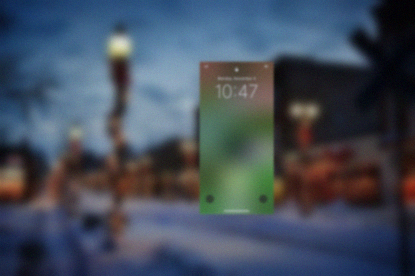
10.47
